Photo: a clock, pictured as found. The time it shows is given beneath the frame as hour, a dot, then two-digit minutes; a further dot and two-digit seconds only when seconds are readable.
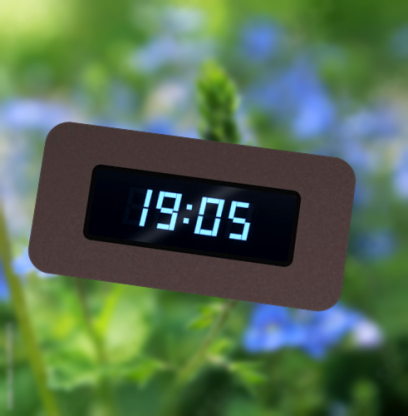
19.05
